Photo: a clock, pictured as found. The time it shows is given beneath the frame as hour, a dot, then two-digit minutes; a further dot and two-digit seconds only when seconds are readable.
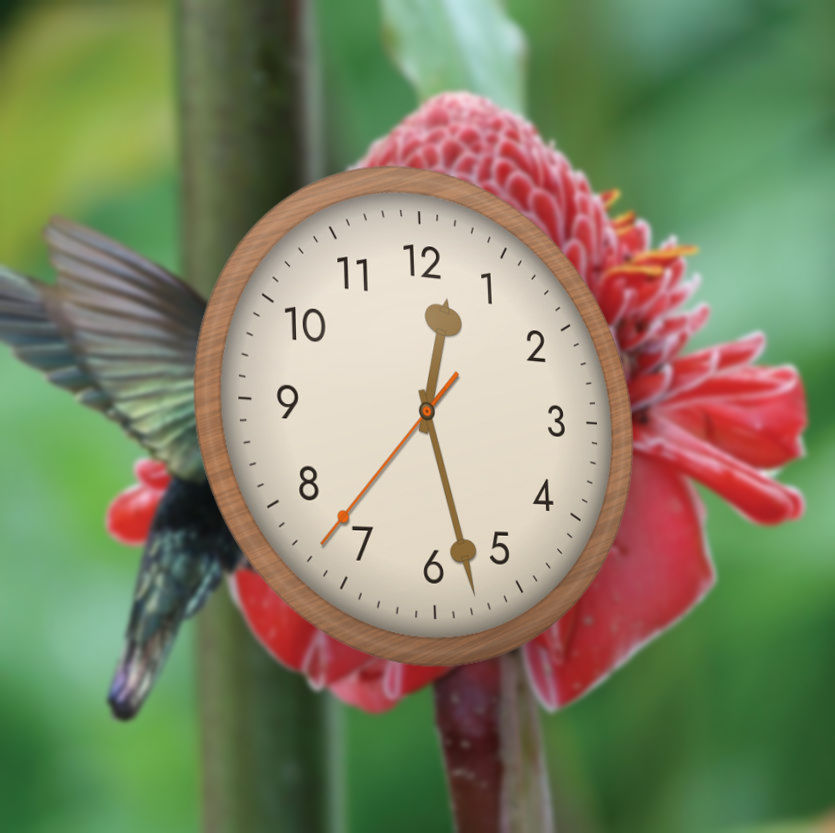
12.27.37
